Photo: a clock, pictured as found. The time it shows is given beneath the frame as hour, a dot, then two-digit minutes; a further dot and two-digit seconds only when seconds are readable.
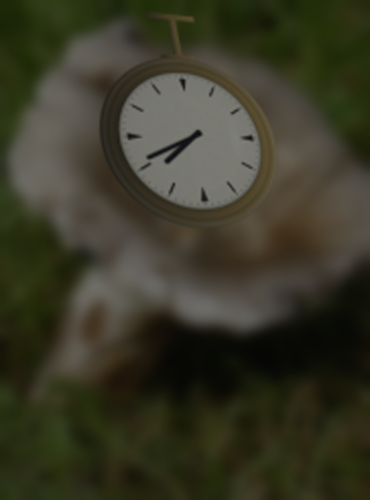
7.41
